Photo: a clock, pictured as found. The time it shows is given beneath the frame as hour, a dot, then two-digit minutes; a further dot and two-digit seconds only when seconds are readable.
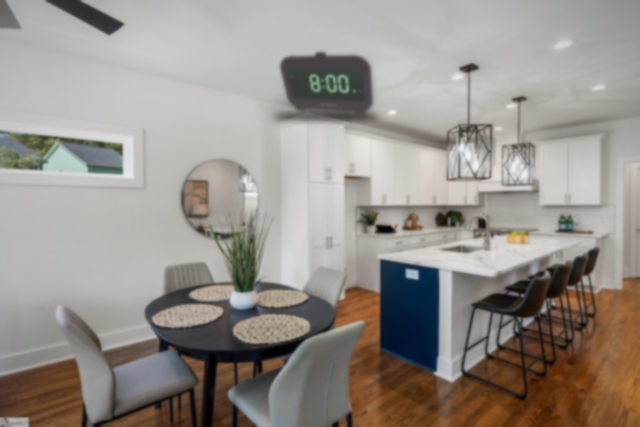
8.00
